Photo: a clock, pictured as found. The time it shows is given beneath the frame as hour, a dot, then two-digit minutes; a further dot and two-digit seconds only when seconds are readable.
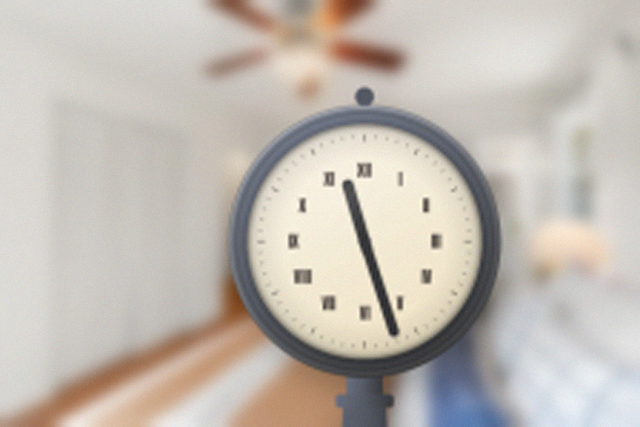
11.27
